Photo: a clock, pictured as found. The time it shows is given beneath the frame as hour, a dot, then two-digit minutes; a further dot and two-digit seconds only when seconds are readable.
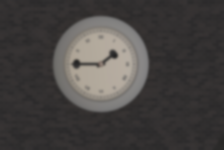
1.45
